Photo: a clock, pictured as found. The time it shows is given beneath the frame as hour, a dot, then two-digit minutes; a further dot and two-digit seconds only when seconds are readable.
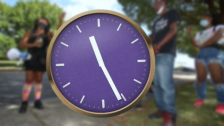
11.26
